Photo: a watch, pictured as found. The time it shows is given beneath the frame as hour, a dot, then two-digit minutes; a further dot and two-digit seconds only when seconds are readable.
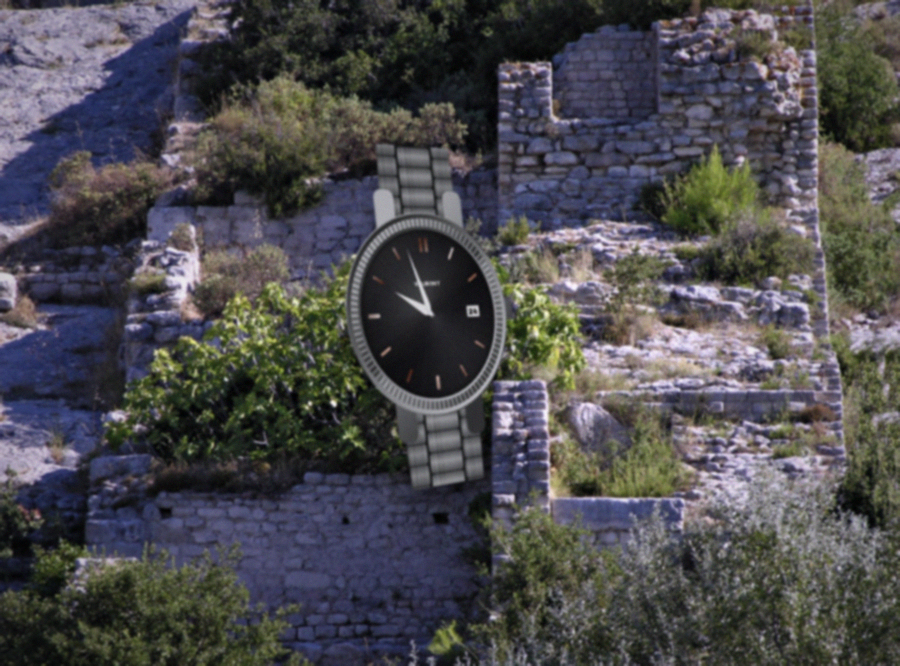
9.57
